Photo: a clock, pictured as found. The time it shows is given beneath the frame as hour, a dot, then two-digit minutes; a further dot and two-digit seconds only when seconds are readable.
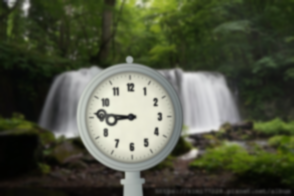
8.46
